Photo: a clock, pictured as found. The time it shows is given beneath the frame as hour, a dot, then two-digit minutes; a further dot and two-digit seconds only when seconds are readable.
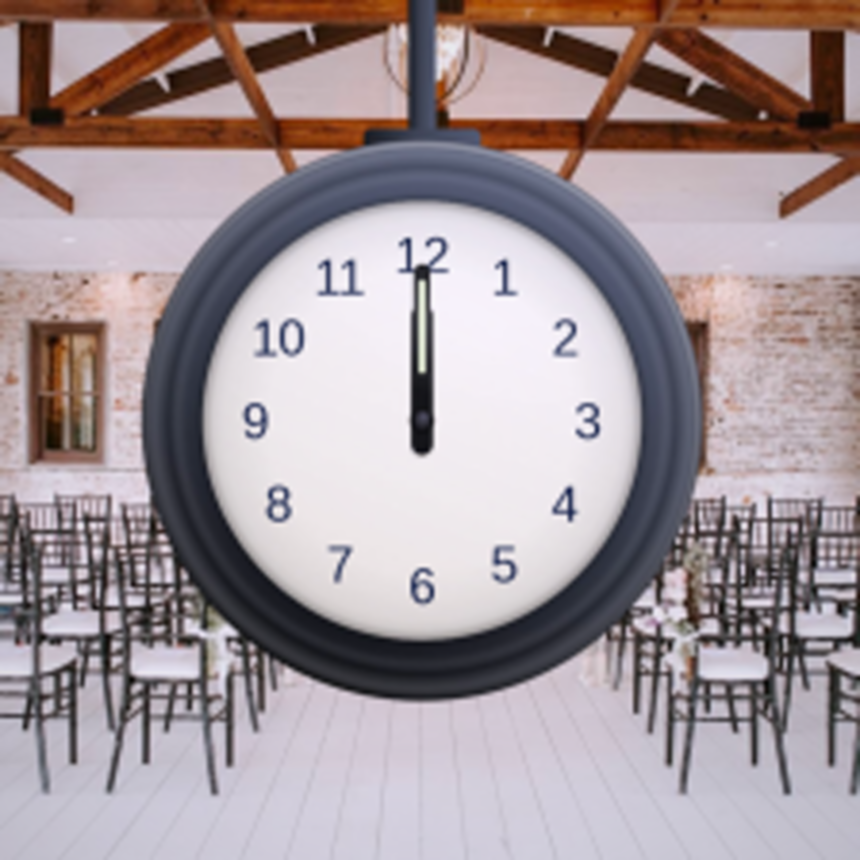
12.00
